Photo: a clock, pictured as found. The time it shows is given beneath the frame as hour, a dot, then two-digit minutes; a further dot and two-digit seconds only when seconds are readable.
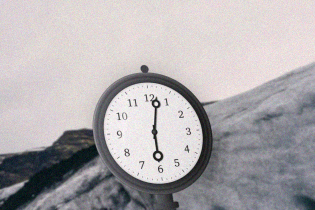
6.02
